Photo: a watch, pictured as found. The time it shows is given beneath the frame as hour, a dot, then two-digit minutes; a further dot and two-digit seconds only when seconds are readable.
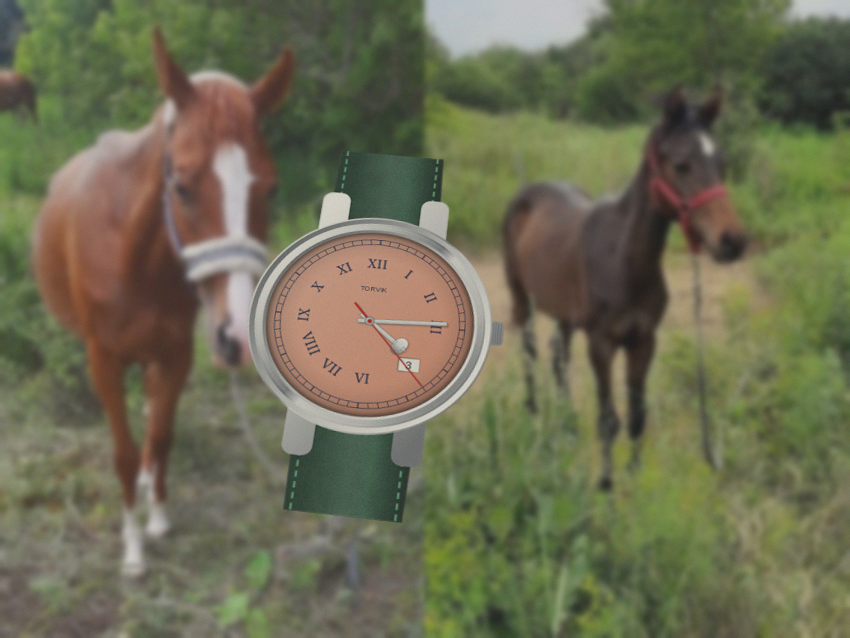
4.14.23
